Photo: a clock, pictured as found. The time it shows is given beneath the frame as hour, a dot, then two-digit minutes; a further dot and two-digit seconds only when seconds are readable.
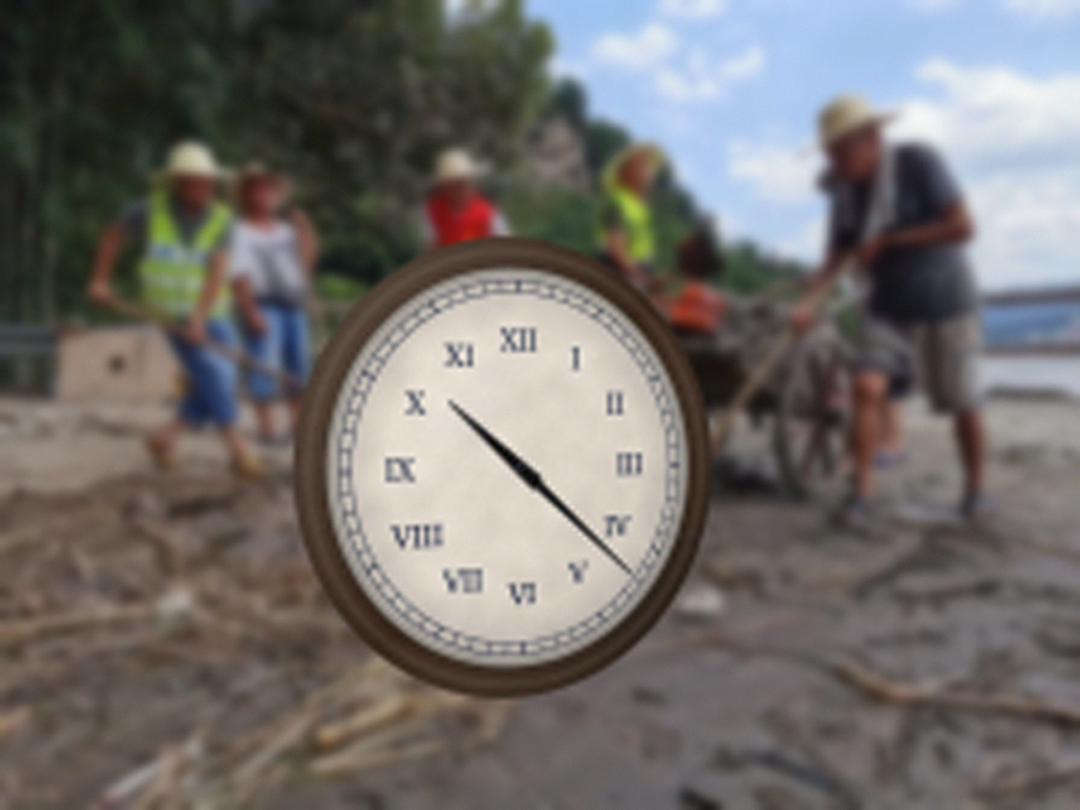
10.22
